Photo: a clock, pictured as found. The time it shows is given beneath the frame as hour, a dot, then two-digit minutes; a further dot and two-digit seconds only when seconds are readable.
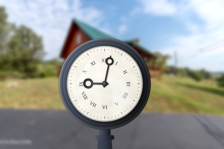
9.02
